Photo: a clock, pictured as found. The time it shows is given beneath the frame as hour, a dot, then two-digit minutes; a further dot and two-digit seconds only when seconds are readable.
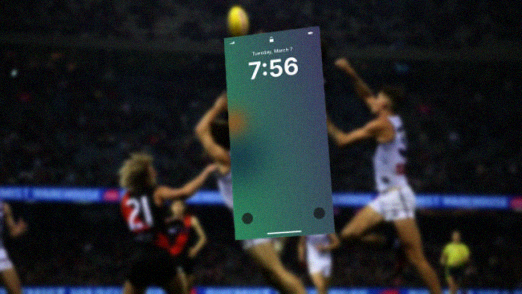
7.56
